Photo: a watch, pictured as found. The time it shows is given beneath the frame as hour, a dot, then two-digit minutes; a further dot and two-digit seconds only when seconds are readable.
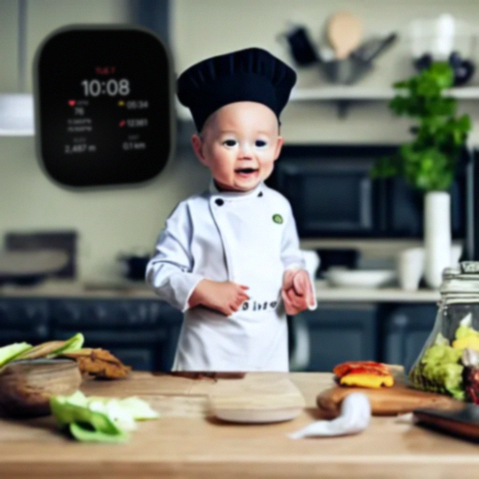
10.08
